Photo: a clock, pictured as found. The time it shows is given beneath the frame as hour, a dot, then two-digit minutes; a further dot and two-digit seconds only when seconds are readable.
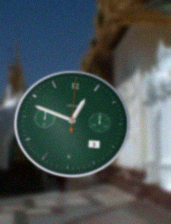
12.48
